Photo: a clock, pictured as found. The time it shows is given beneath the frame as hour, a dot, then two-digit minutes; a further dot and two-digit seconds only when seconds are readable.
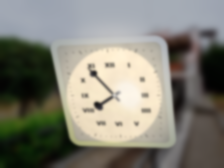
7.54
